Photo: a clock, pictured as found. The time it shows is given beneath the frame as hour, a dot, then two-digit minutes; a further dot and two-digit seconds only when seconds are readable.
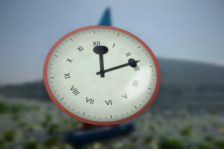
12.13
